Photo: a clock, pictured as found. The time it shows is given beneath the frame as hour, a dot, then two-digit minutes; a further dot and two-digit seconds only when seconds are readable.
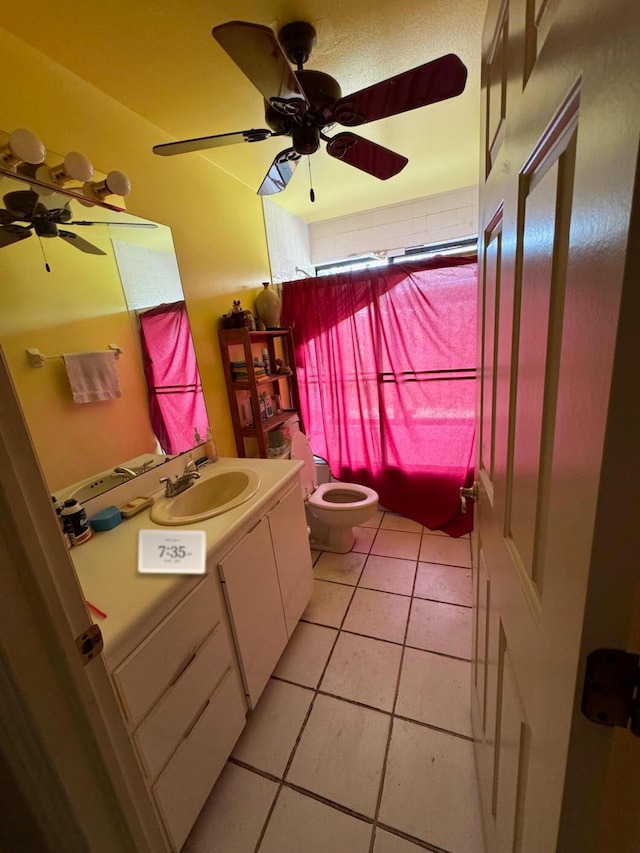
7.35
